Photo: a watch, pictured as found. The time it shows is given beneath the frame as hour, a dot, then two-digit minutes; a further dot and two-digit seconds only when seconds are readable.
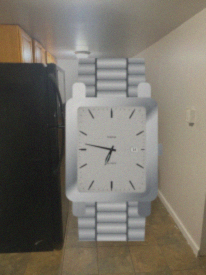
6.47
